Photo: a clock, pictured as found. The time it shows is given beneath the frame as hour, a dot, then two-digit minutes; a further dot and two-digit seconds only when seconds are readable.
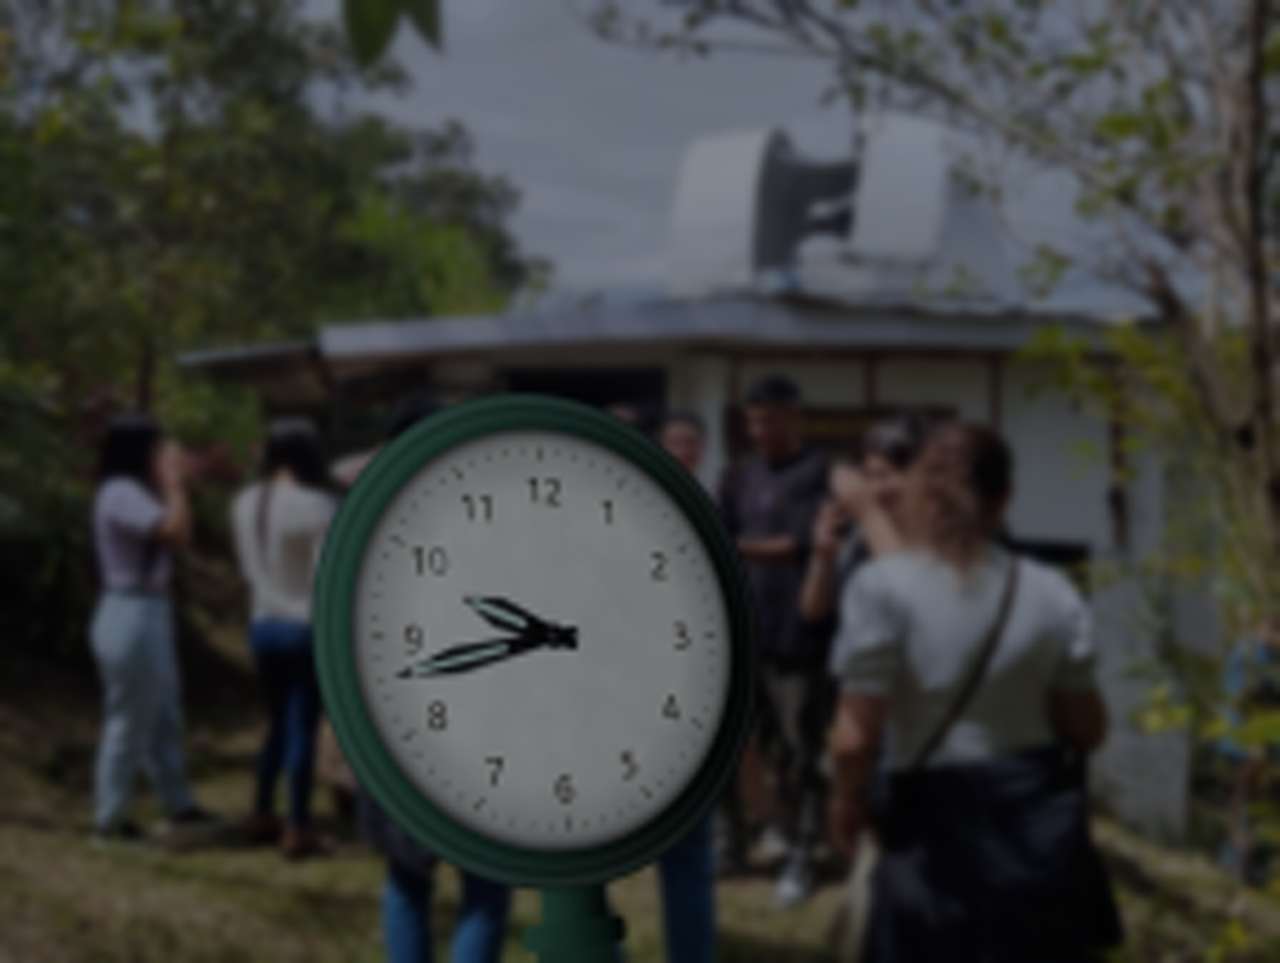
9.43
